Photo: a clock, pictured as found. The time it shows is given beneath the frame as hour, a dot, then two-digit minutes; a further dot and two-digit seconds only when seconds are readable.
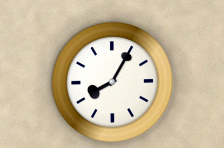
8.05
